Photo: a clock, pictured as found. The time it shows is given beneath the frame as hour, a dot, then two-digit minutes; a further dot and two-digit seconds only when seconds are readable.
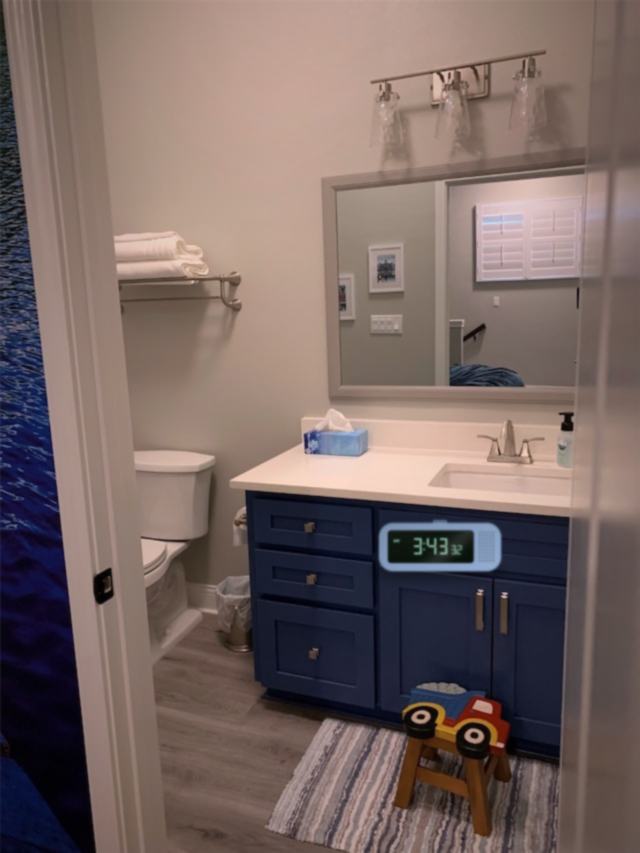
3.43
